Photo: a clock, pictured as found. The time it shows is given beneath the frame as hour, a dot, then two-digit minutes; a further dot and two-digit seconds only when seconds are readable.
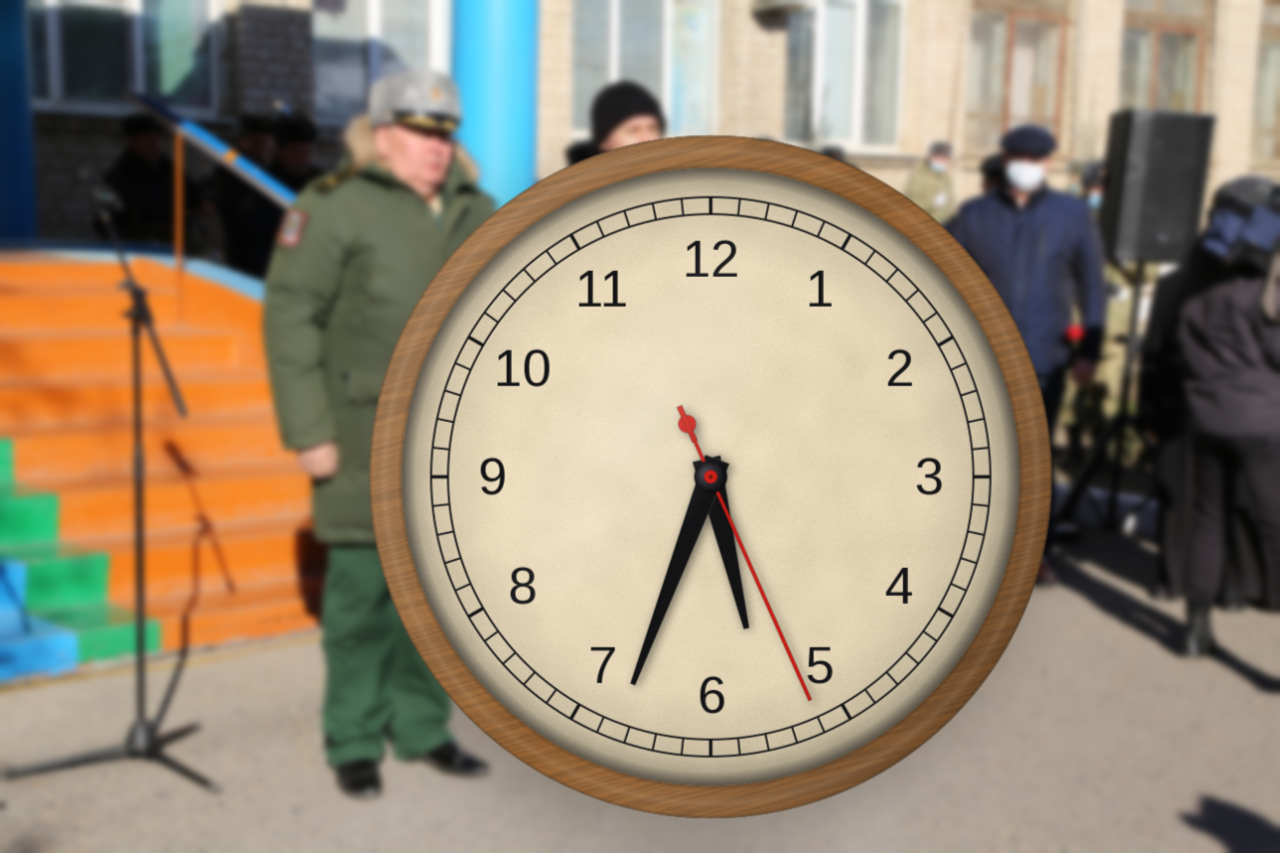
5.33.26
